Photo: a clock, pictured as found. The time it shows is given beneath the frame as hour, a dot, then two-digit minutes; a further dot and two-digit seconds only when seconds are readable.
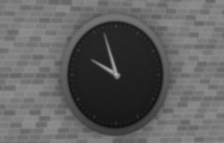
9.57
